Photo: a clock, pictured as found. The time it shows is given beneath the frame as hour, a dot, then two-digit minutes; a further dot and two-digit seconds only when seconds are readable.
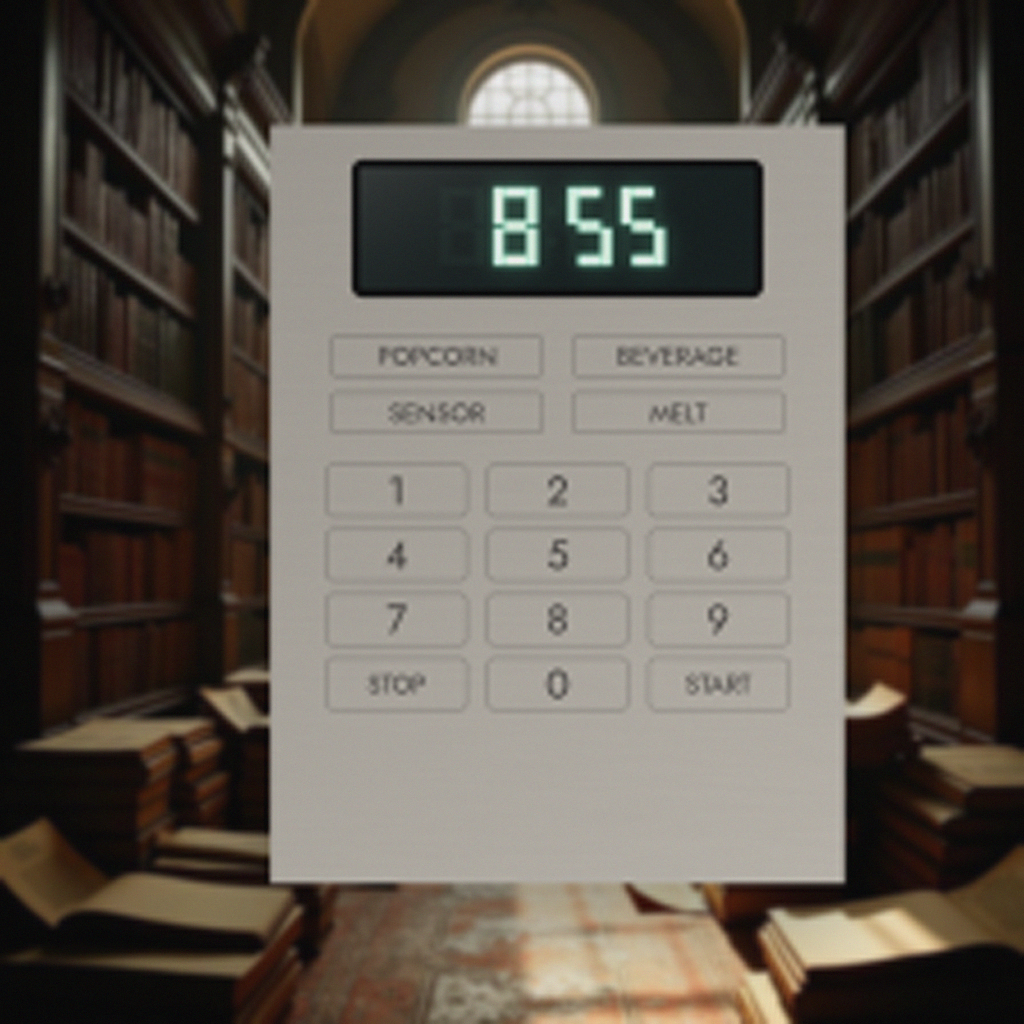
8.55
